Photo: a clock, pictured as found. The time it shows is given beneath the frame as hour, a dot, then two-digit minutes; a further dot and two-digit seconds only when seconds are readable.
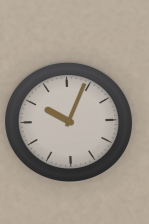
10.04
